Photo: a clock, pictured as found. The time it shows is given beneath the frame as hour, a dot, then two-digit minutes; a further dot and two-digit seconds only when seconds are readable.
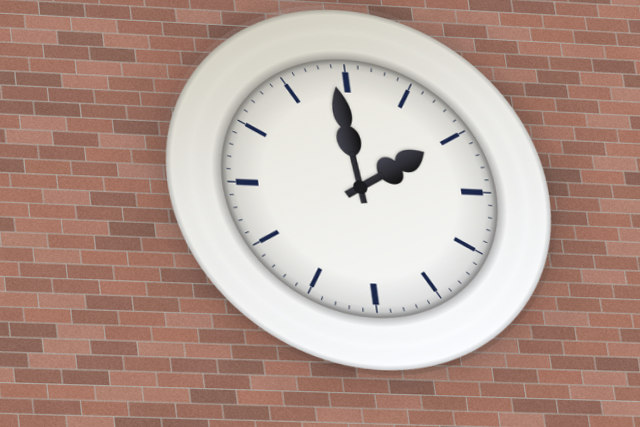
1.59
